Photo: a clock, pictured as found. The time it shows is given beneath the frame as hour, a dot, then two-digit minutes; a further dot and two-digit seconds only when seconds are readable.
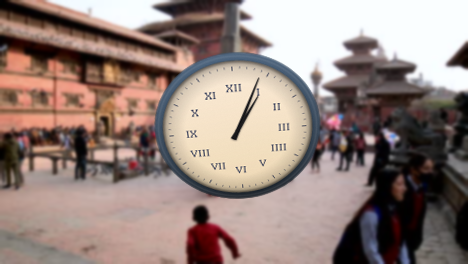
1.04
